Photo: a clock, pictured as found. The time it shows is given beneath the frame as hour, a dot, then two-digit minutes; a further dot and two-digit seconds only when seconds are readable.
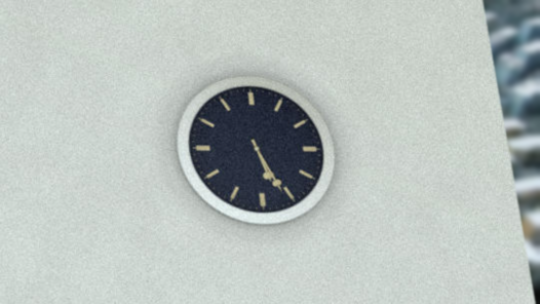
5.26
